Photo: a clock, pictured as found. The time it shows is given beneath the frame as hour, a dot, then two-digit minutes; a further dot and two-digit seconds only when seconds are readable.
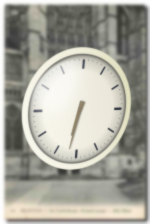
6.32
